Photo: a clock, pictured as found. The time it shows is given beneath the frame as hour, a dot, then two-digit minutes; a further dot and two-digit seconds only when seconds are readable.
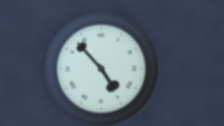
4.53
